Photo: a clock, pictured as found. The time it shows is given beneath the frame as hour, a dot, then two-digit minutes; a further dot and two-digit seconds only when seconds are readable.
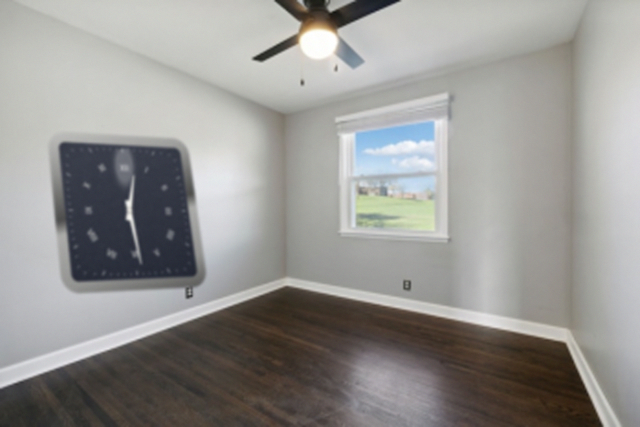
12.29
